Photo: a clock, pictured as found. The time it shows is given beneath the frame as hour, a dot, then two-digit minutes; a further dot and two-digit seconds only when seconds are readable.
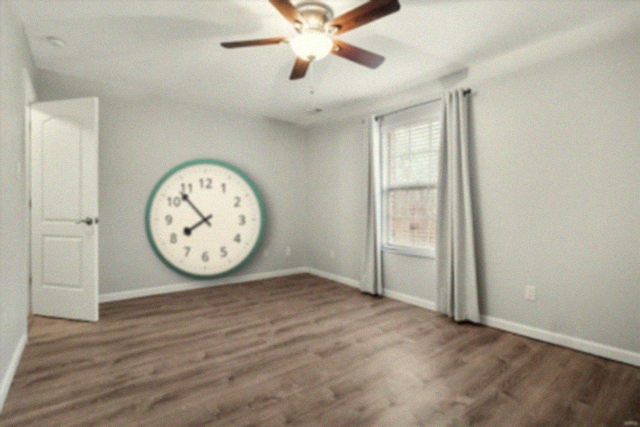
7.53
